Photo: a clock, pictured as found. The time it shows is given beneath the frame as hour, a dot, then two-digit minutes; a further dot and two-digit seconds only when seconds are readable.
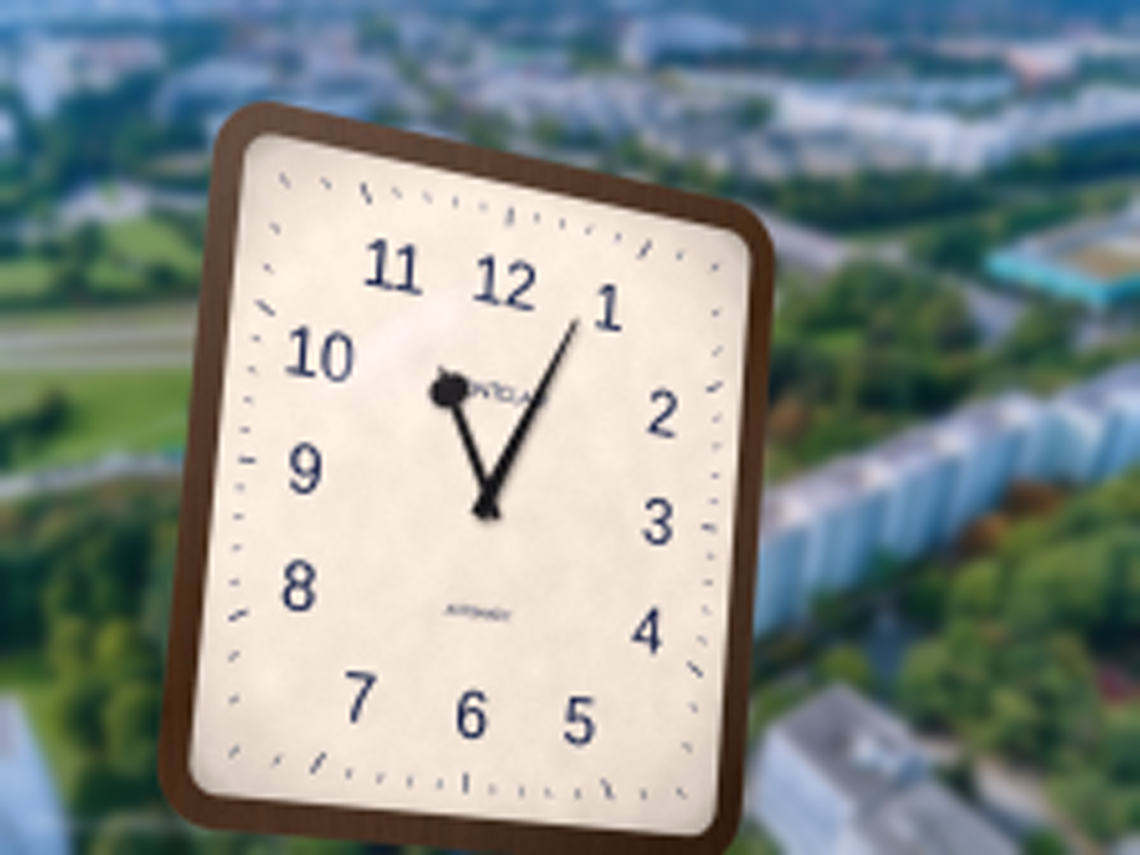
11.04
